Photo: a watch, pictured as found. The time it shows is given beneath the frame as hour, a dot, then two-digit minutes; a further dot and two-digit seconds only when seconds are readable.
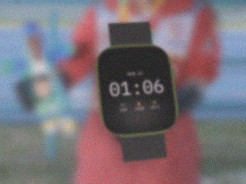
1.06
